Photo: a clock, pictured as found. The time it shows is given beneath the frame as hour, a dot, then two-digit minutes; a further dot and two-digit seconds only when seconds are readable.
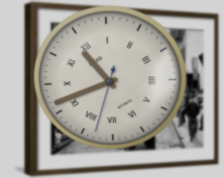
11.46.38
